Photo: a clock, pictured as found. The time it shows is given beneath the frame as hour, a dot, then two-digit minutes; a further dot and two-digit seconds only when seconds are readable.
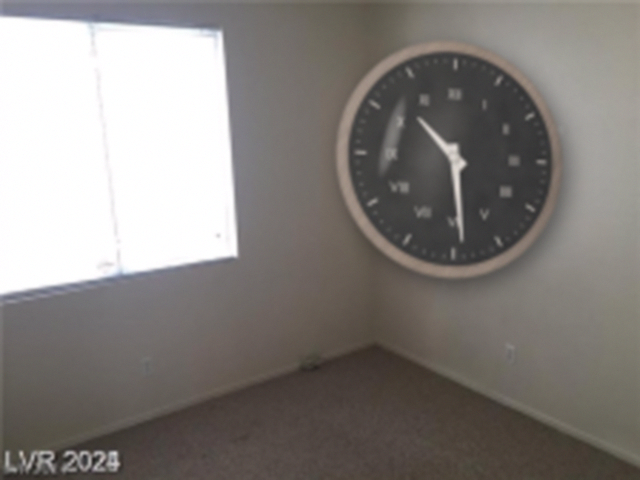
10.29
